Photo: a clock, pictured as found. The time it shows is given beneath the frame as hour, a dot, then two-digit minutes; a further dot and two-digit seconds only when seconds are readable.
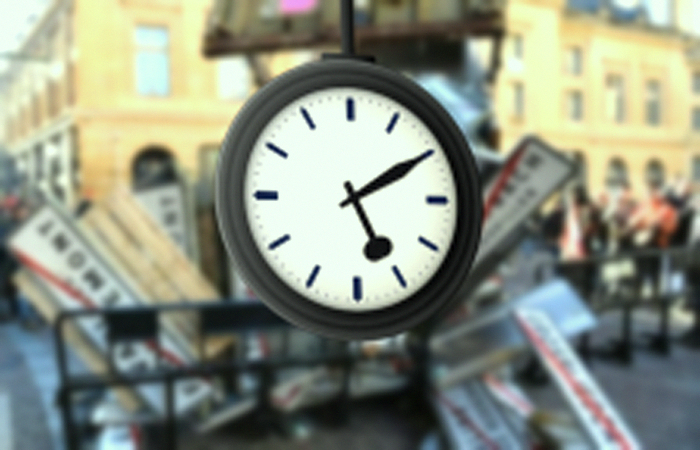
5.10
